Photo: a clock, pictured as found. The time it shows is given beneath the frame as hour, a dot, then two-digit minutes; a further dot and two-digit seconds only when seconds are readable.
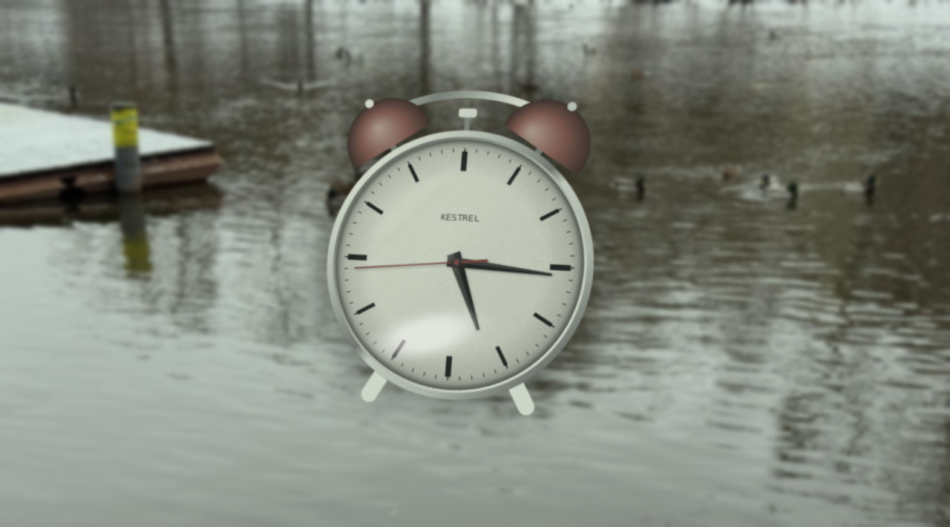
5.15.44
